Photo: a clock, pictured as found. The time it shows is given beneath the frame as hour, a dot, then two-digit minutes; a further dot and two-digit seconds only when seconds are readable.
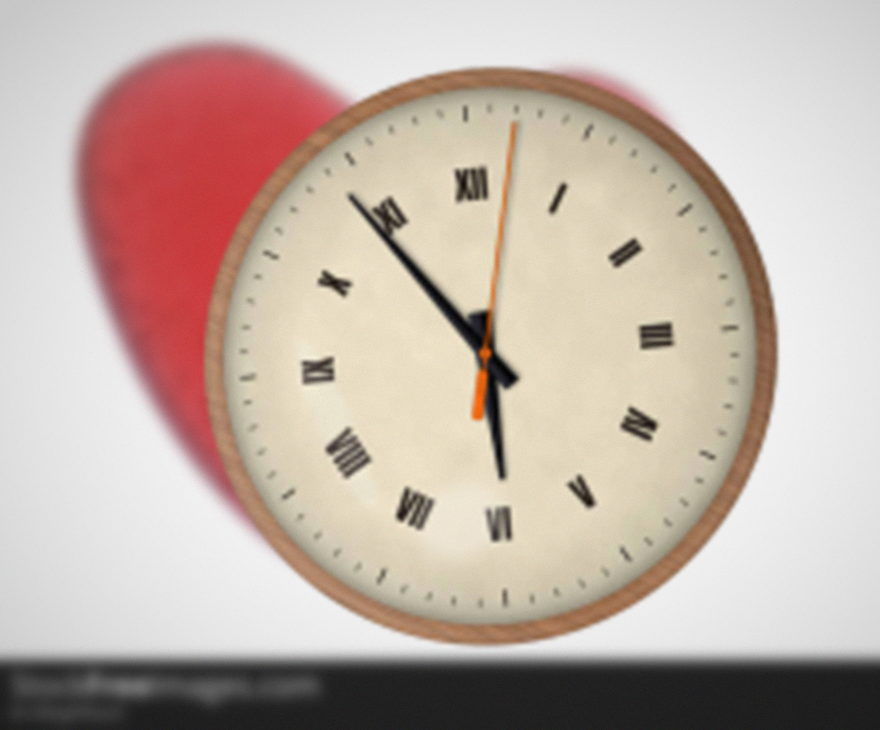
5.54.02
